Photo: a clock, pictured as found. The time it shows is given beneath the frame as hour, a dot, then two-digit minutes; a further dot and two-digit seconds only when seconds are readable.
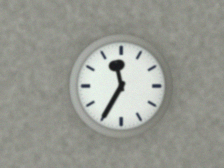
11.35
